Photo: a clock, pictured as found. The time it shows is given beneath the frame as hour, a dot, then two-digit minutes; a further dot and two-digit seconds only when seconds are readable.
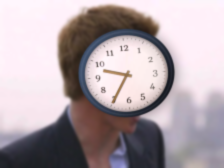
9.35
